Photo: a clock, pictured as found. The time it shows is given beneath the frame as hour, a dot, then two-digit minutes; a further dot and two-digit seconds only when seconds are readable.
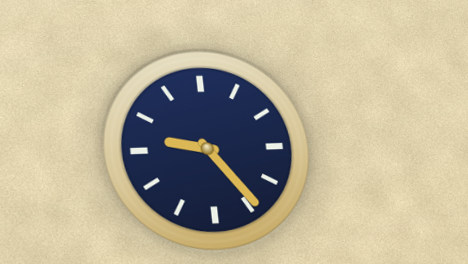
9.24
